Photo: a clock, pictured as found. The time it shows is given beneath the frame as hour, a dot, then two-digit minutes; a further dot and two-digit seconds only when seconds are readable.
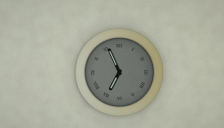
6.56
